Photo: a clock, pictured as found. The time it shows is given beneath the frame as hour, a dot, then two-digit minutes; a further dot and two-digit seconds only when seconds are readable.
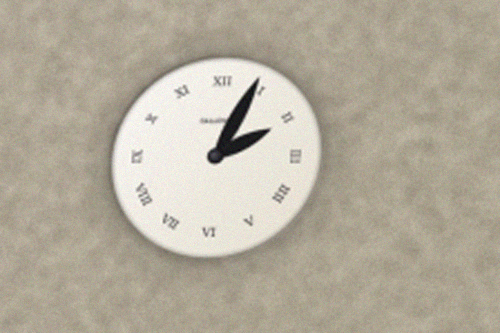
2.04
